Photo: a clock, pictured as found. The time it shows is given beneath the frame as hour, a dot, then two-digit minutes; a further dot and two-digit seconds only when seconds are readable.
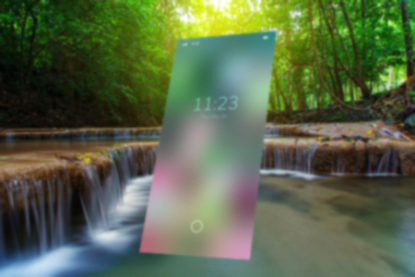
11.23
